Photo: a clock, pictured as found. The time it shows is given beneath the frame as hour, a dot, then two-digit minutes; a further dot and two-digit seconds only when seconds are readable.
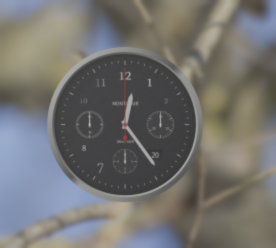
12.24
